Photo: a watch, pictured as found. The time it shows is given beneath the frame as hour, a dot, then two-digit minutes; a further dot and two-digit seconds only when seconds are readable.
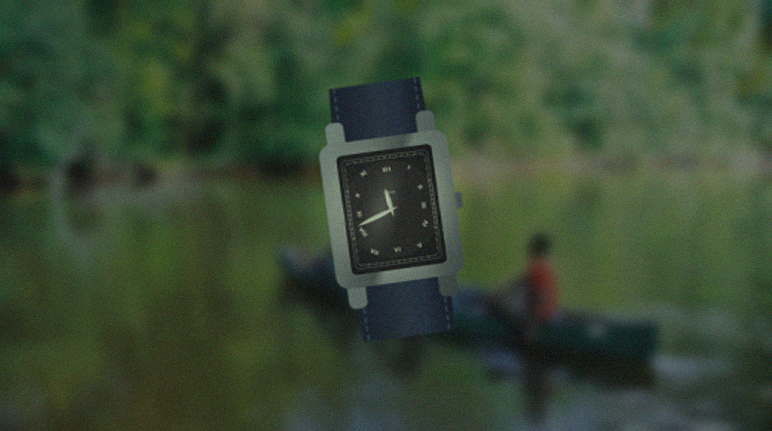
11.42
